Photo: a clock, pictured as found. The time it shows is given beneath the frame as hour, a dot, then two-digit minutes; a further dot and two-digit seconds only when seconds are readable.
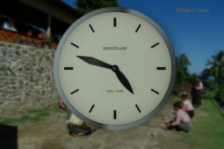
4.48
